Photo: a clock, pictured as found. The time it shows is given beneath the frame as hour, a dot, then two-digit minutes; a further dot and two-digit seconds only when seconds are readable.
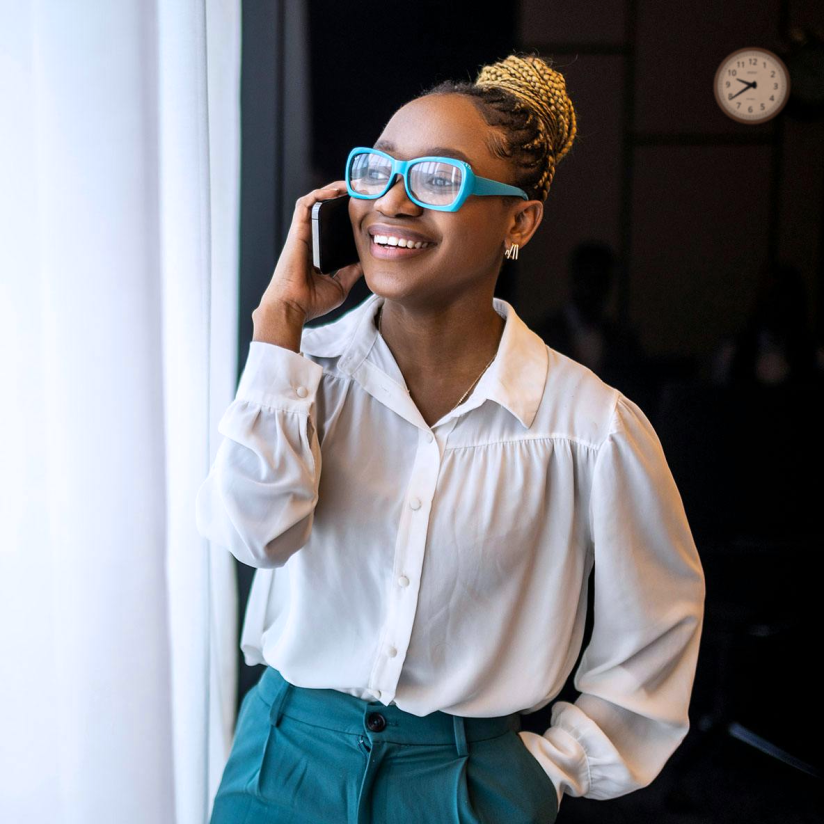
9.39
